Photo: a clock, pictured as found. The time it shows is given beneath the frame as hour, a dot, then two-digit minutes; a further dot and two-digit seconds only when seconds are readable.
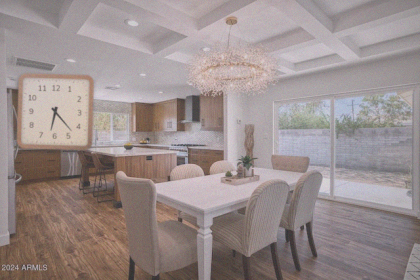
6.23
